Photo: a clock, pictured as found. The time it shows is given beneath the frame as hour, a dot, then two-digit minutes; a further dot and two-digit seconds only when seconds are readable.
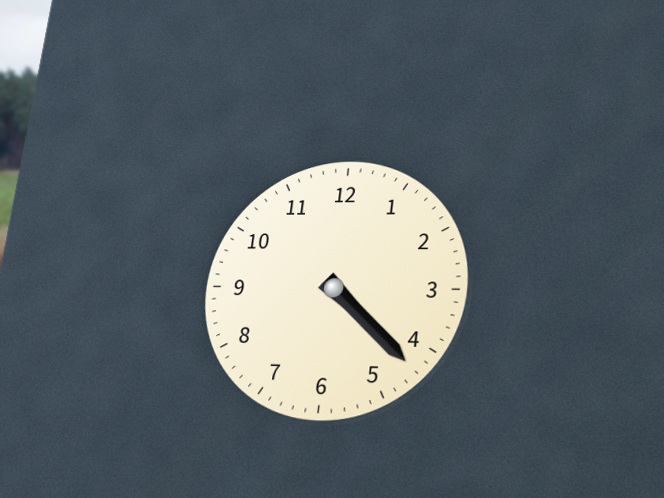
4.22
